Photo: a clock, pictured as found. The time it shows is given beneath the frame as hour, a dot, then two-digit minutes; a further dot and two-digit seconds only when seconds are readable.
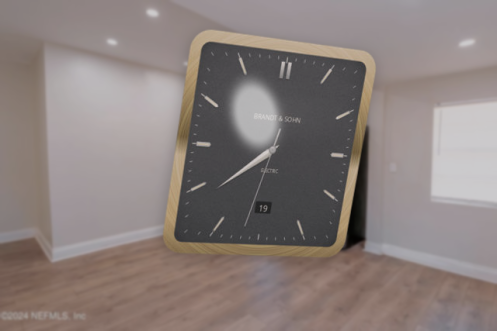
7.38.32
